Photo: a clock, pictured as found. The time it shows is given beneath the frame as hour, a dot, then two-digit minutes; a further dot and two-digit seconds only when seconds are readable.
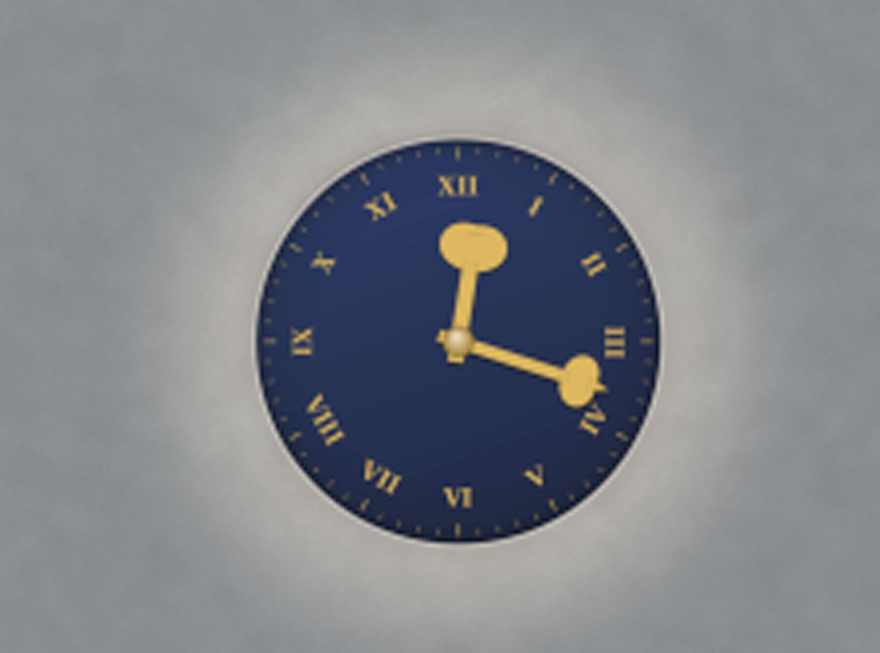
12.18
